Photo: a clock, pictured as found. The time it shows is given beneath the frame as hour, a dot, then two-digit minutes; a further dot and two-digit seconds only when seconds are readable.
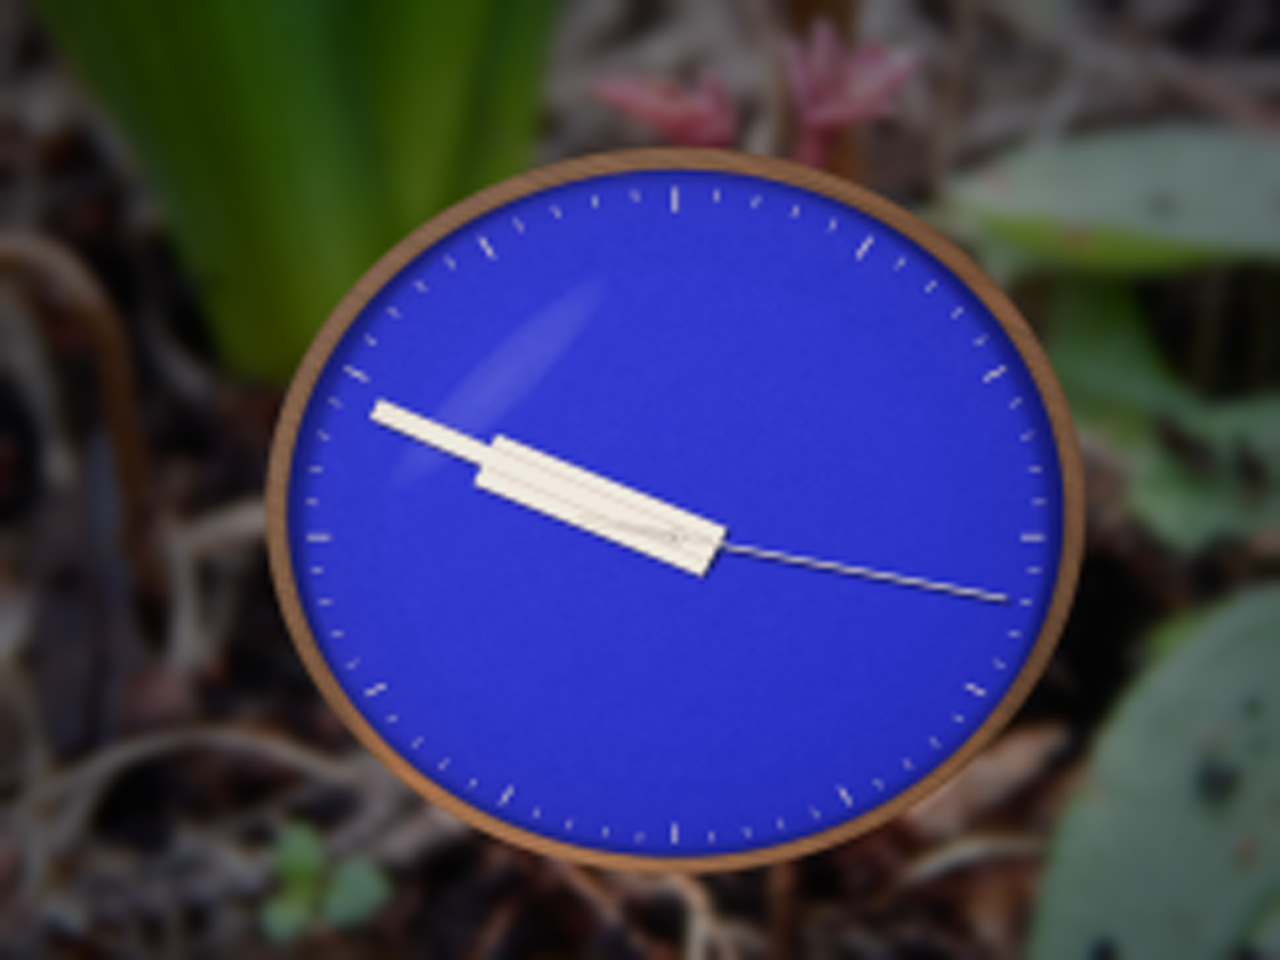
9.49.17
